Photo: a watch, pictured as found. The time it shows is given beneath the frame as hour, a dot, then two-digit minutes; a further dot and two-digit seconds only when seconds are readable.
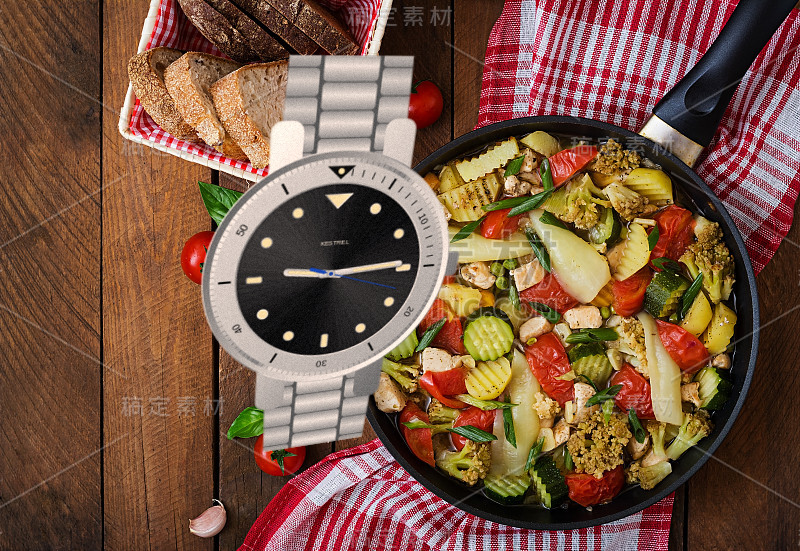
9.14.18
